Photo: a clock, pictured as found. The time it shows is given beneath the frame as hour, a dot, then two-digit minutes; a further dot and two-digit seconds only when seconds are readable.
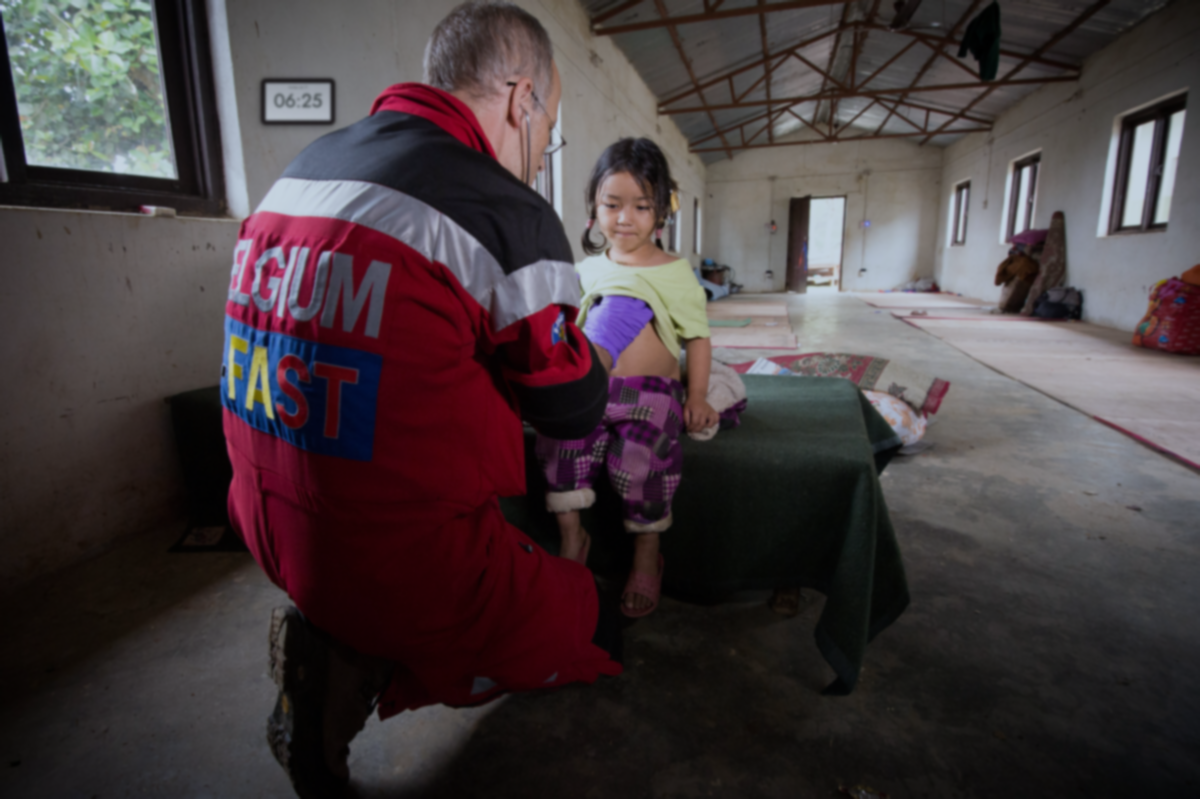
6.25
